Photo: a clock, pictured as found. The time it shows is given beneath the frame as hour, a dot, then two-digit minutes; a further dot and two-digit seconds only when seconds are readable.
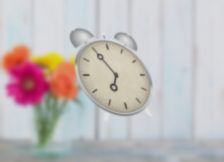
6.55
